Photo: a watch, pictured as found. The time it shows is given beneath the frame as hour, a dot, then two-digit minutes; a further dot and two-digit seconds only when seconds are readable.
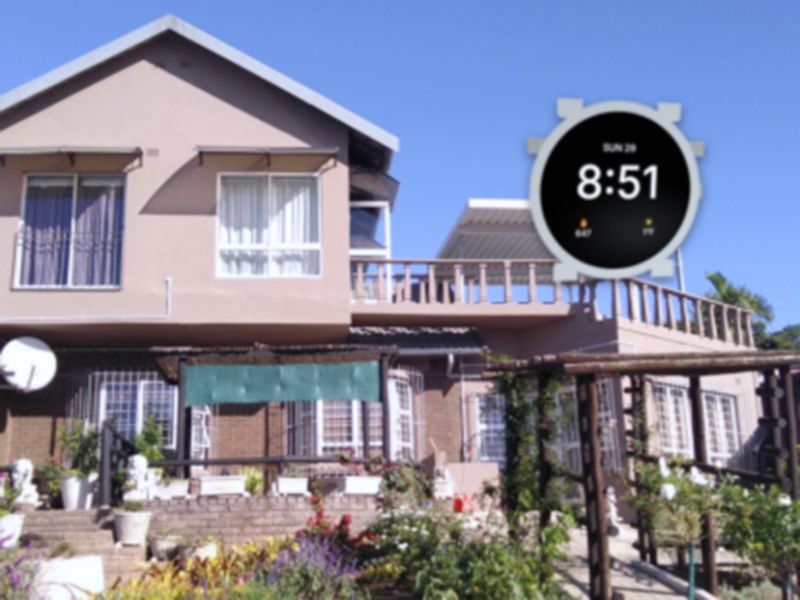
8.51
